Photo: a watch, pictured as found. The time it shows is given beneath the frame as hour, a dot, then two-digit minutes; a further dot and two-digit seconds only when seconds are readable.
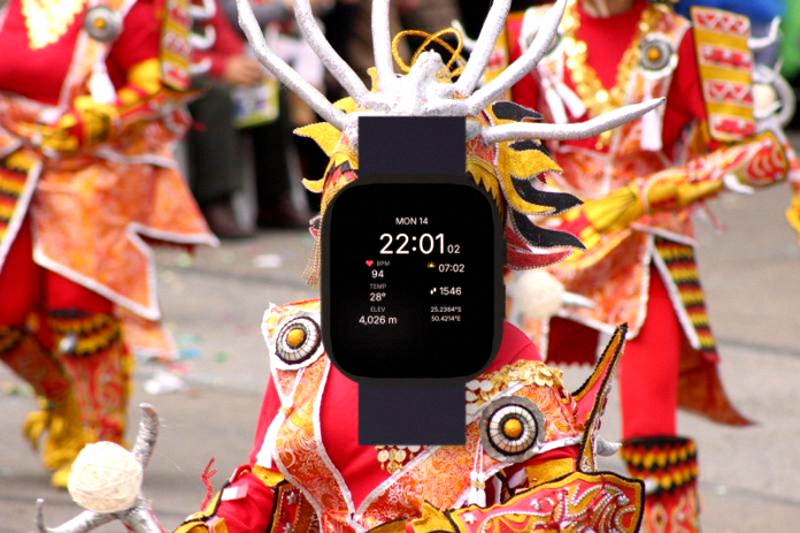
22.01.02
